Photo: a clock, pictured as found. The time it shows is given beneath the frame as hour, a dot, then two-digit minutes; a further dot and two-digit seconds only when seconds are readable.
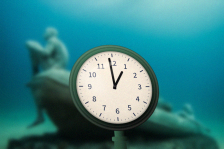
12.59
